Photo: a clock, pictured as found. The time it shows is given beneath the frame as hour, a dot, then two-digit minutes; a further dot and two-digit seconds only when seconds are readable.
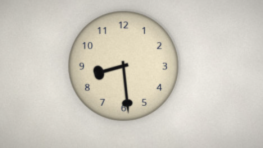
8.29
